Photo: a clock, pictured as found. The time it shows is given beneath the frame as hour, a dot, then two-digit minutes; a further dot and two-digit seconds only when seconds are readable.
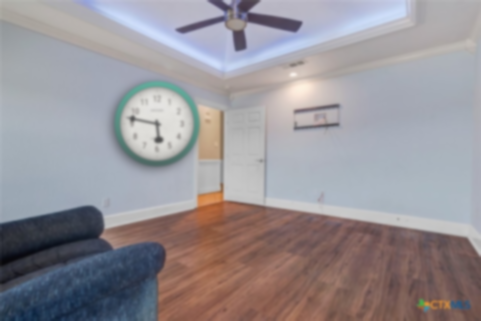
5.47
